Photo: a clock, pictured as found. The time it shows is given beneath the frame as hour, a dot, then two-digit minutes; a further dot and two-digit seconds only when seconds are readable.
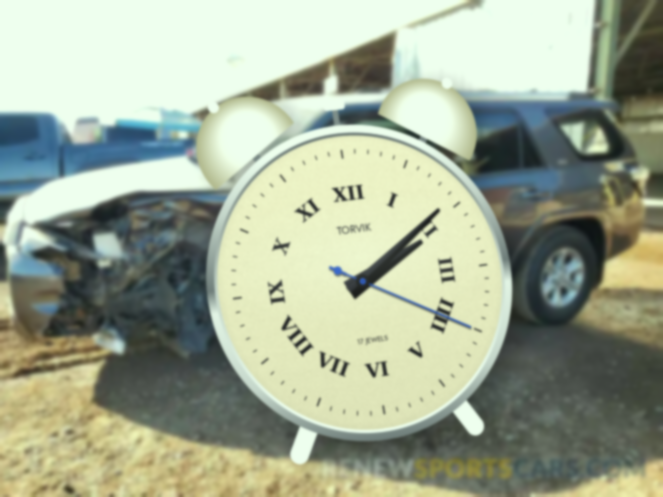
2.09.20
